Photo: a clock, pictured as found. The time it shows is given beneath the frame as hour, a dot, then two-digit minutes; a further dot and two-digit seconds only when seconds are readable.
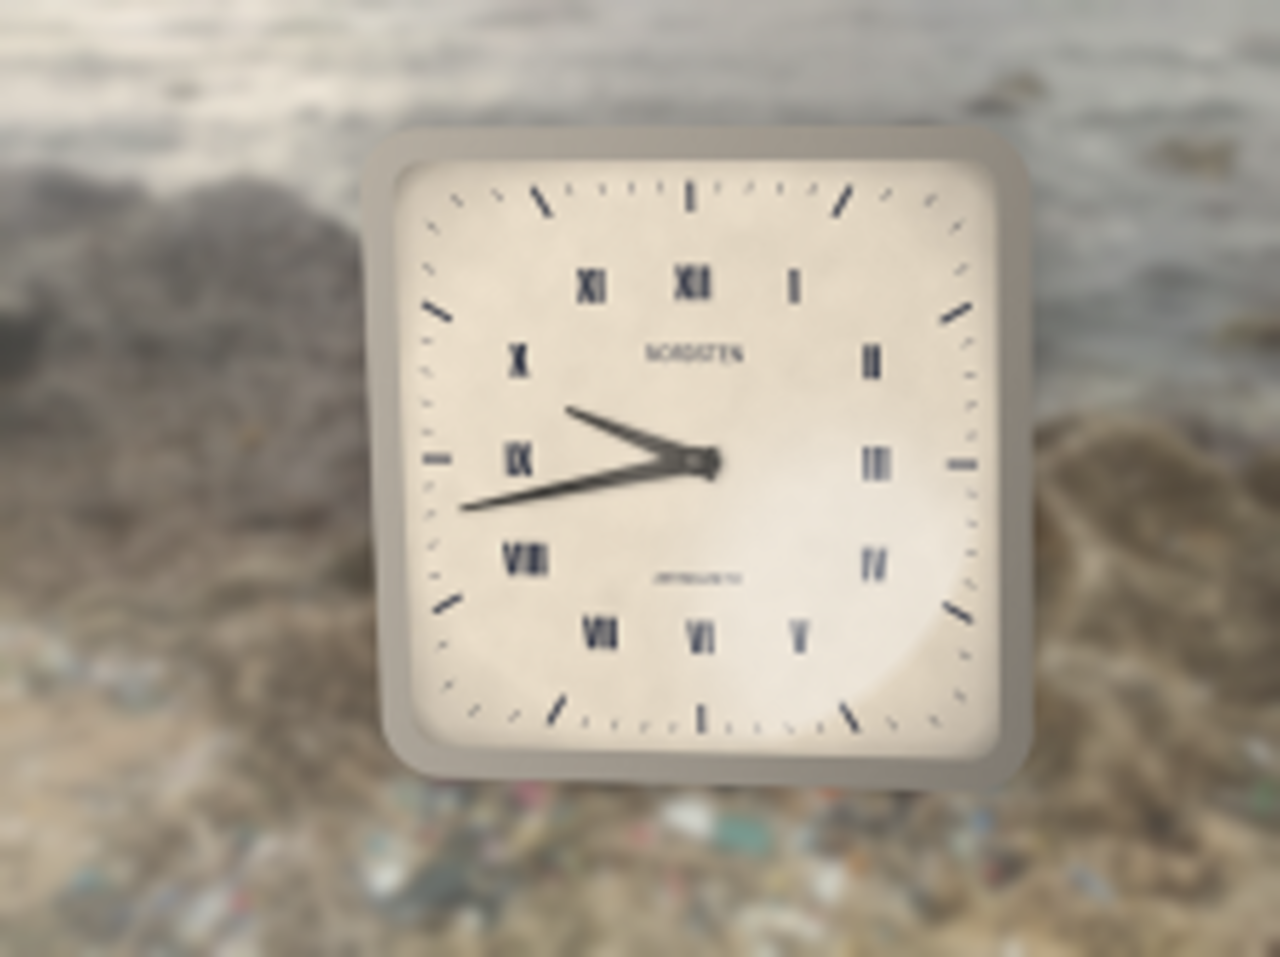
9.43
